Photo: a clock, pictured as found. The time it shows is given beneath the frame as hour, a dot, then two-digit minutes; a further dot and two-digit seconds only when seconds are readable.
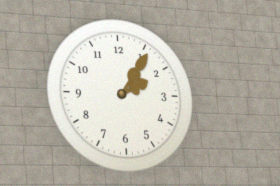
2.06
